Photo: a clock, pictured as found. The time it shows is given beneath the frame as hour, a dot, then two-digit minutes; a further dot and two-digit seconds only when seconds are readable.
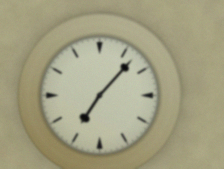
7.07
